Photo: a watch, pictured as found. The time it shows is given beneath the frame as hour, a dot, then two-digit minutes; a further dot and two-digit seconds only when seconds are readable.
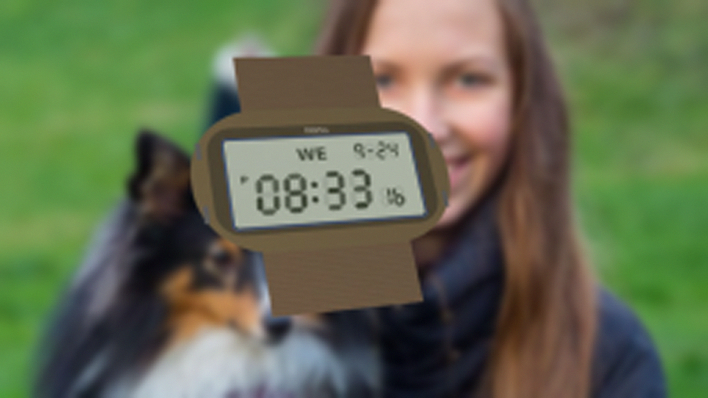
8.33.16
